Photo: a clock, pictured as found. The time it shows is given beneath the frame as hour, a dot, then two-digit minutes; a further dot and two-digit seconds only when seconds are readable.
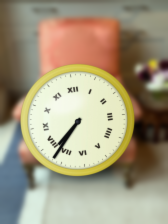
7.37
